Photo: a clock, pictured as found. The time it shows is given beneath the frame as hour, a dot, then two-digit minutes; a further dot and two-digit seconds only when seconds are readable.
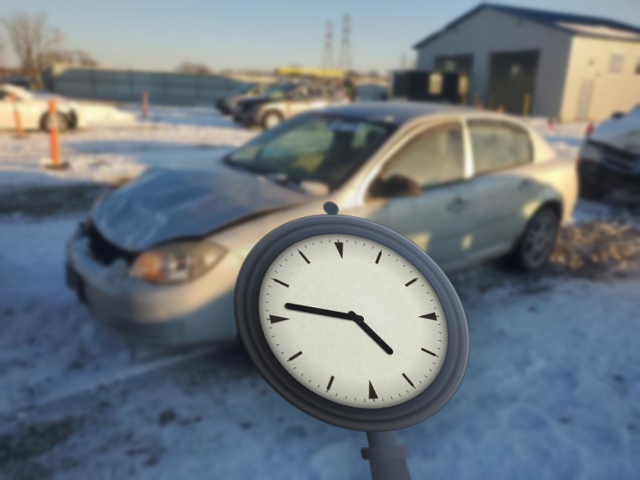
4.47
